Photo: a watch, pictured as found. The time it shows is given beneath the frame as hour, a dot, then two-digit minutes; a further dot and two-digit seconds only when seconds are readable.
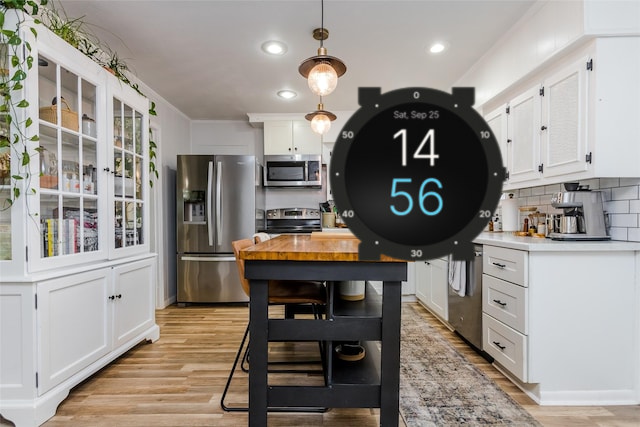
14.56
